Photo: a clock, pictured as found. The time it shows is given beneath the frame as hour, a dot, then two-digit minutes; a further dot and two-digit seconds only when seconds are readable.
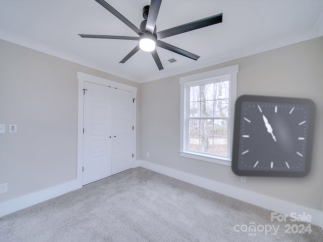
10.55
